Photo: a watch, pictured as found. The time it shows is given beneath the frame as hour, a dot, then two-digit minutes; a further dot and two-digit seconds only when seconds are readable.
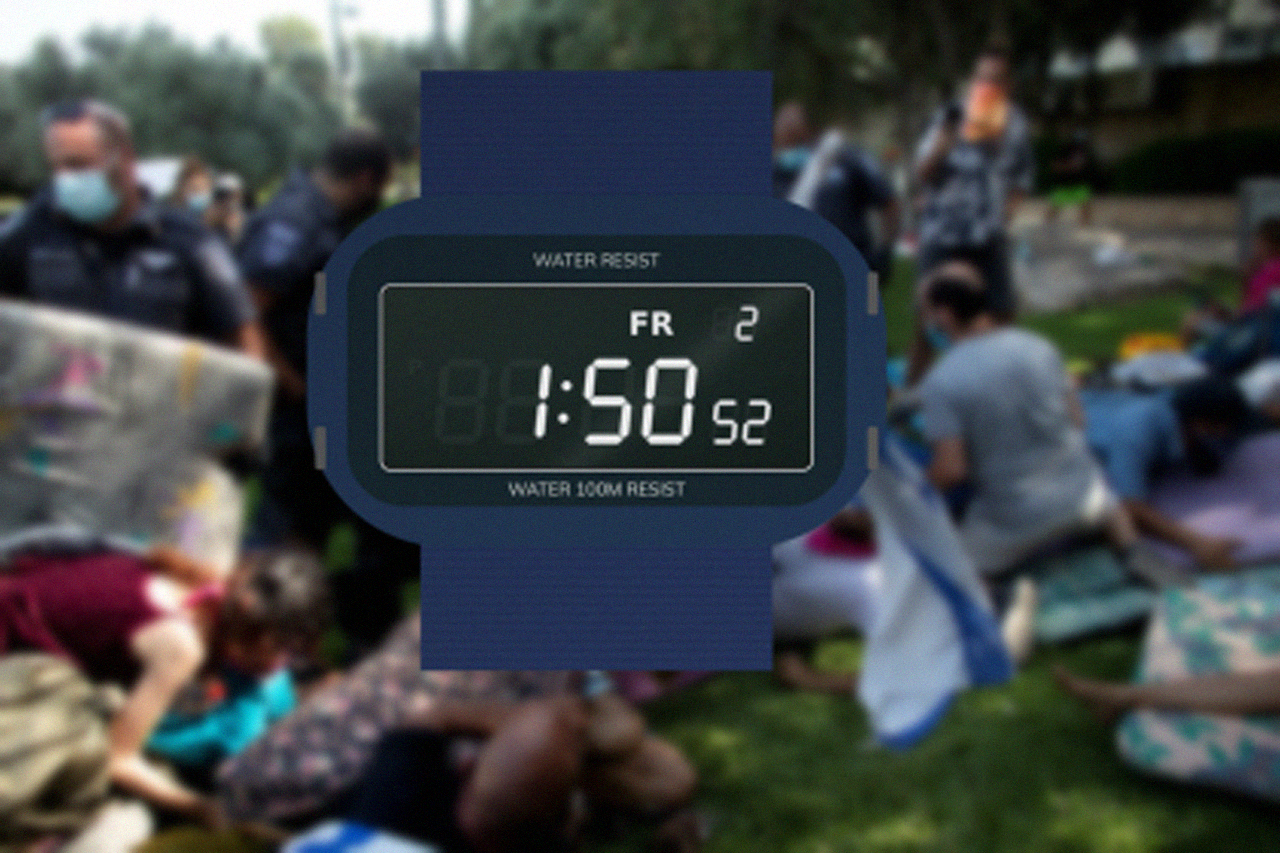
1.50.52
